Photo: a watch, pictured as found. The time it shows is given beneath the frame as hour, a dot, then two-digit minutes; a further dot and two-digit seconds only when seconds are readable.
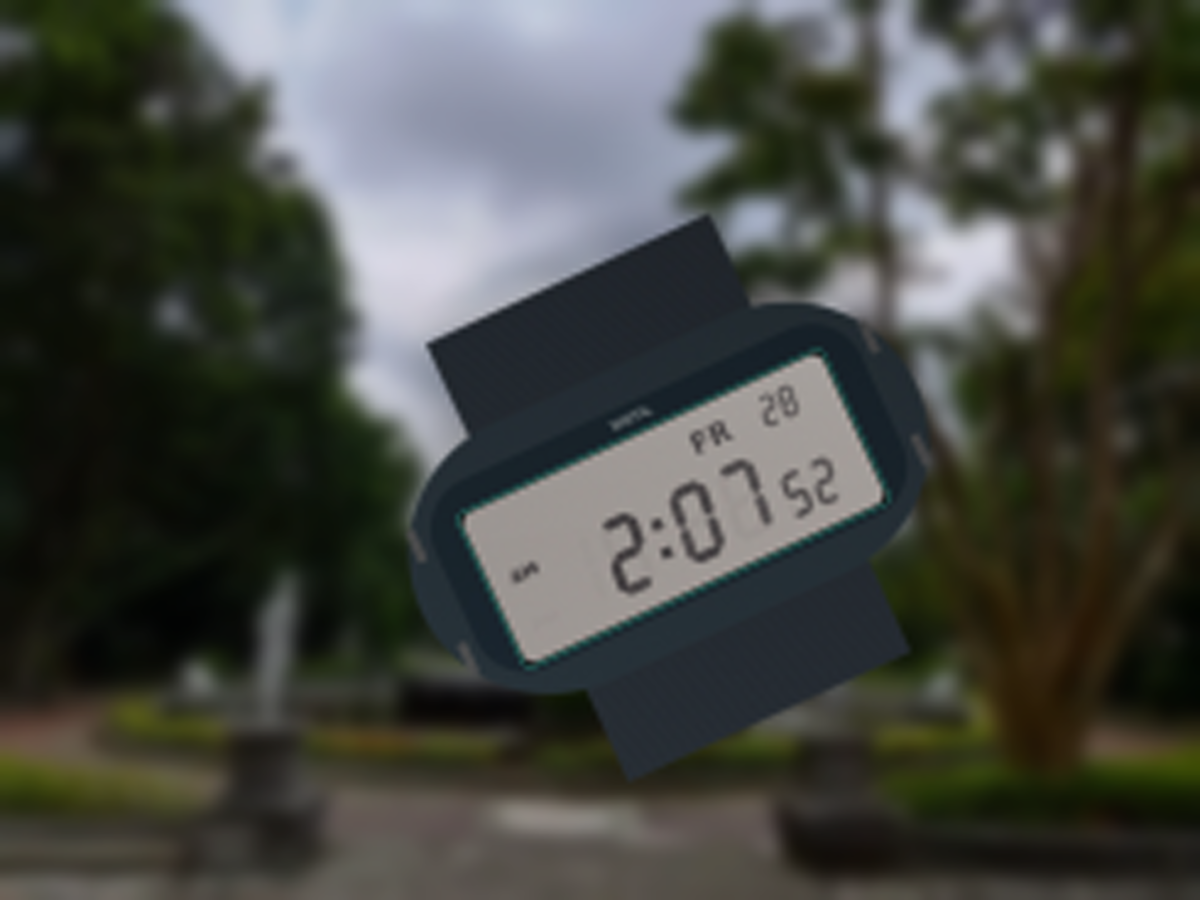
2.07.52
